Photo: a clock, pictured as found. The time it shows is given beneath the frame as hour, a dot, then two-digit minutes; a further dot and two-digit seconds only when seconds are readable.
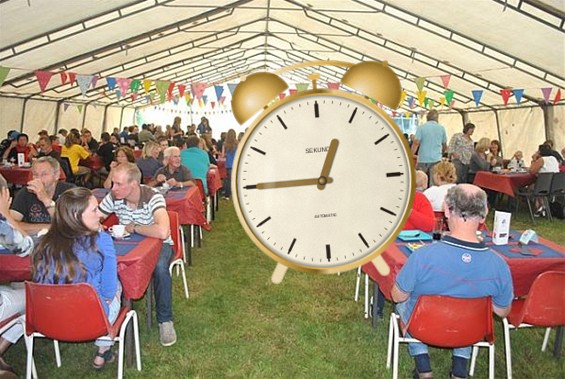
12.45
